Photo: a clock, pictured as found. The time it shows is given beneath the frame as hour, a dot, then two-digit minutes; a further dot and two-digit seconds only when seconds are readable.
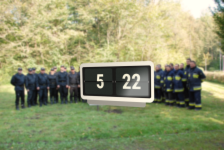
5.22
